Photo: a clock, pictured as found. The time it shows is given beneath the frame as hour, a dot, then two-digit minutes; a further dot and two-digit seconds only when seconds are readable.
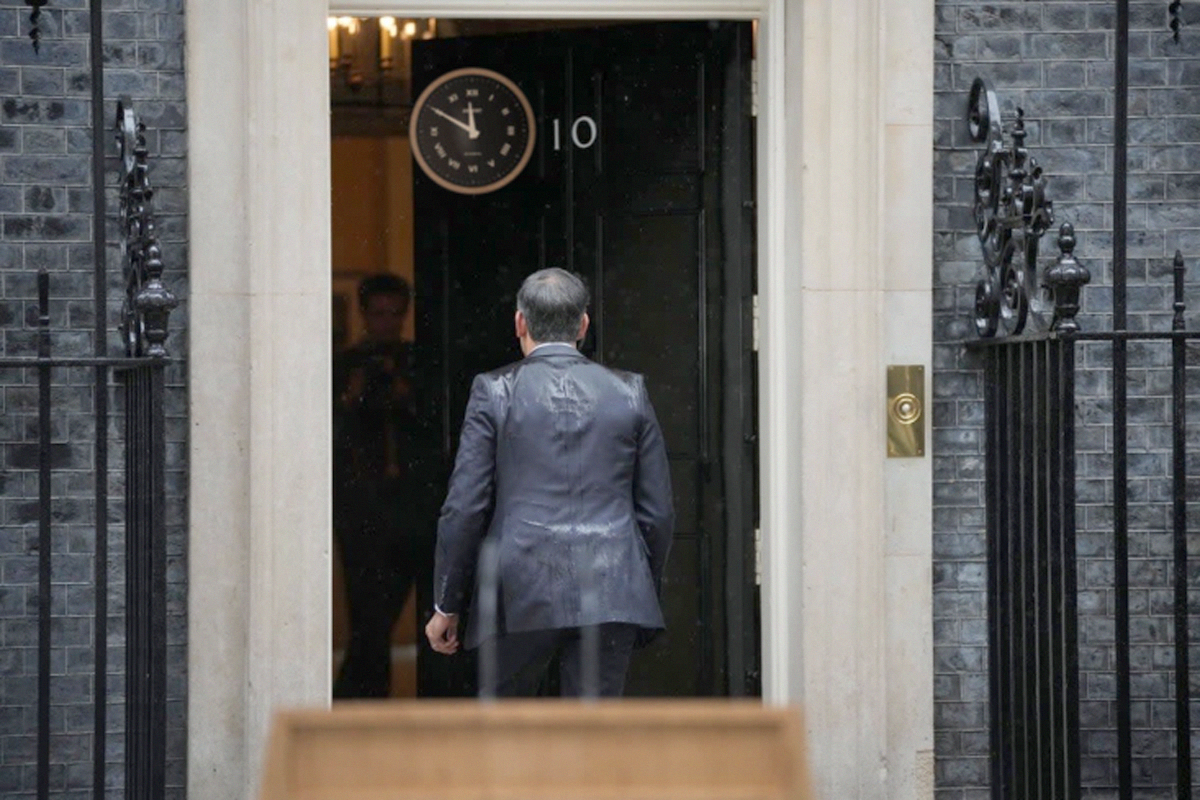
11.50
